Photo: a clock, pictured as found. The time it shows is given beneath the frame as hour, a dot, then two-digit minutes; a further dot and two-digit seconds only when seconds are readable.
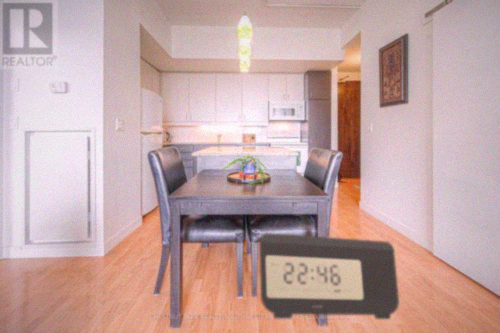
22.46
